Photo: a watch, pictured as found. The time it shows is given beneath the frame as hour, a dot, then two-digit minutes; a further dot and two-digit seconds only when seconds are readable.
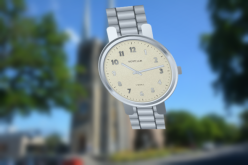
10.13
